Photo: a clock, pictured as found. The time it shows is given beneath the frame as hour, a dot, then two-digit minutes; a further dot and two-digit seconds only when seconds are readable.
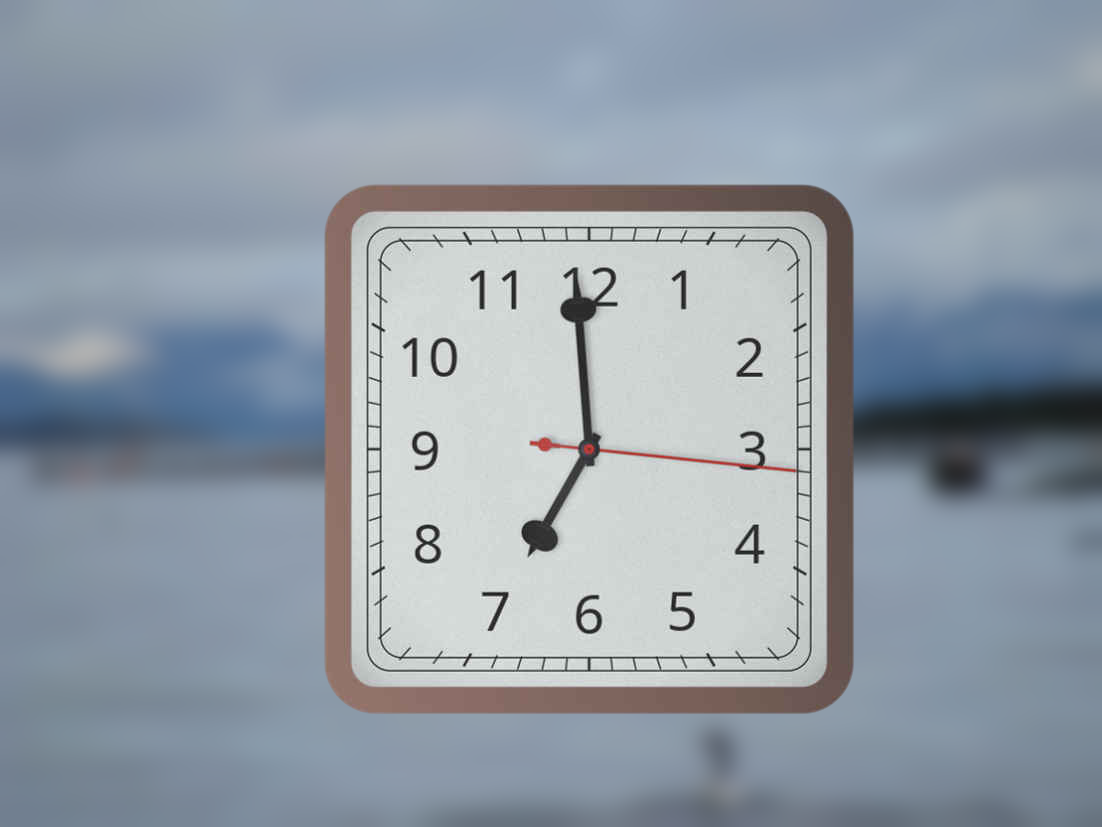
6.59.16
